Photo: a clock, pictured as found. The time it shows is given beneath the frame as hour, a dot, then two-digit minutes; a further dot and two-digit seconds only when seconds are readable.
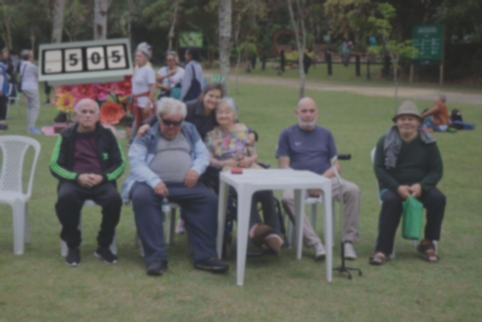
5.05
